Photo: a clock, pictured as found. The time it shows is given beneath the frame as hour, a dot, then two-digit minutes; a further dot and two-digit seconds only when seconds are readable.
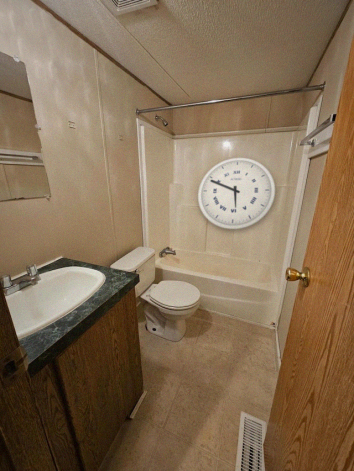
5.49
